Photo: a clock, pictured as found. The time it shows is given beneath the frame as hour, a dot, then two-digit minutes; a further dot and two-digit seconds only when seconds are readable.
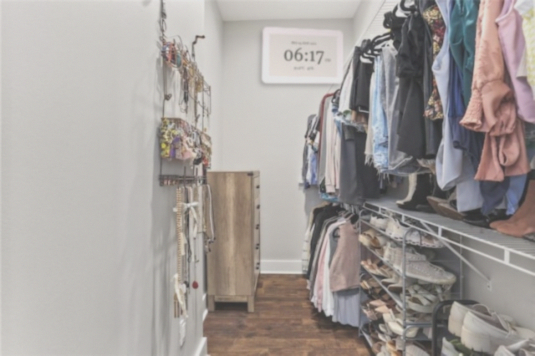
6.17
